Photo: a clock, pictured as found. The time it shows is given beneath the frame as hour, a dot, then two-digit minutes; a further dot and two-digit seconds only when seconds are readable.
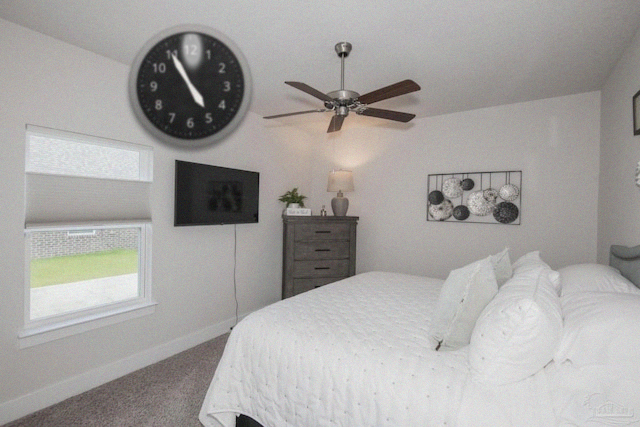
4.55
